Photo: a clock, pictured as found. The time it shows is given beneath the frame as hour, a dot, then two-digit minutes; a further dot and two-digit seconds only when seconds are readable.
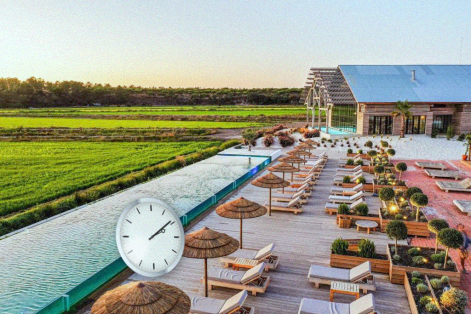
2.09
